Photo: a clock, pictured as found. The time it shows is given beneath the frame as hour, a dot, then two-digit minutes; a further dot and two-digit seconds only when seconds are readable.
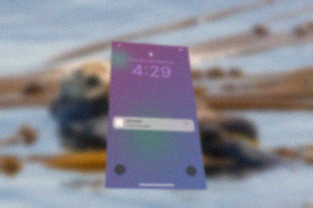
4.29
